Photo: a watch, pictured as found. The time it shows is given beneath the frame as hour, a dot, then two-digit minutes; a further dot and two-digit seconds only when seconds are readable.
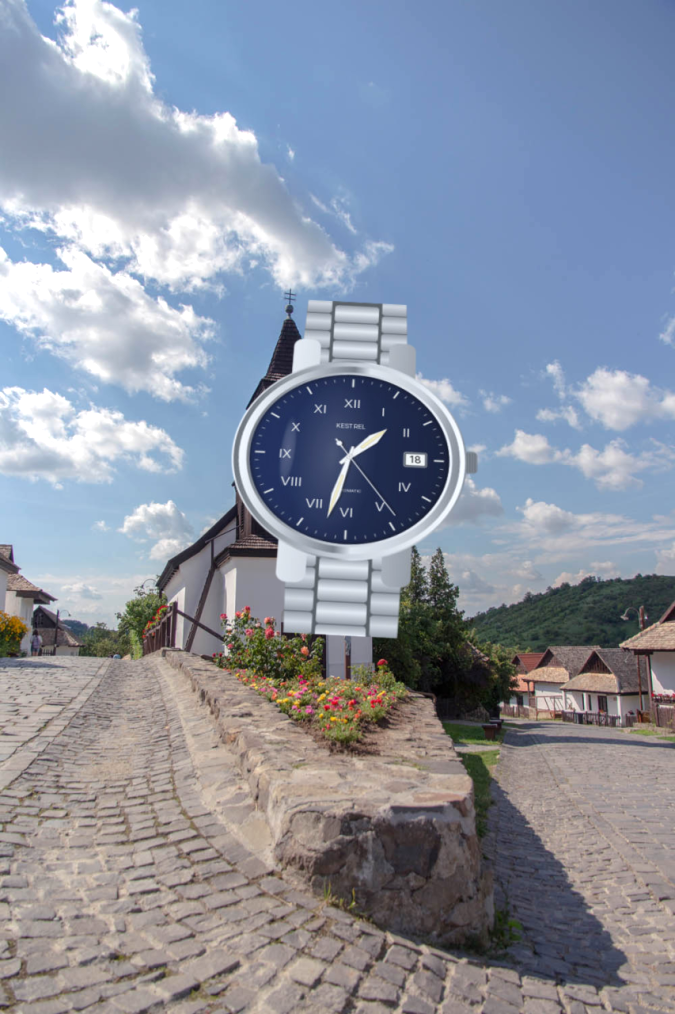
1.32.24
